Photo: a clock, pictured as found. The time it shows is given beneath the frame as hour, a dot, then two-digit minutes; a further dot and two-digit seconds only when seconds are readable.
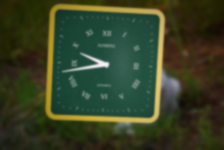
9.43
